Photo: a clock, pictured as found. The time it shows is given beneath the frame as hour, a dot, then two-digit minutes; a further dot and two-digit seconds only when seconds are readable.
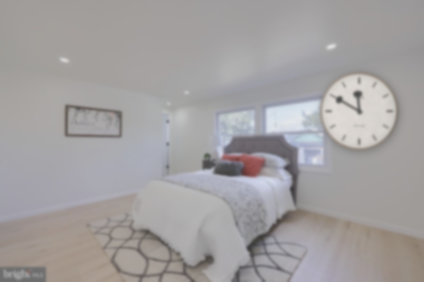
11.50
